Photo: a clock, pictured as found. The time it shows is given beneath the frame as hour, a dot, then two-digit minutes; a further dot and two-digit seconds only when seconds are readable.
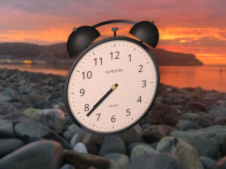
7.38
